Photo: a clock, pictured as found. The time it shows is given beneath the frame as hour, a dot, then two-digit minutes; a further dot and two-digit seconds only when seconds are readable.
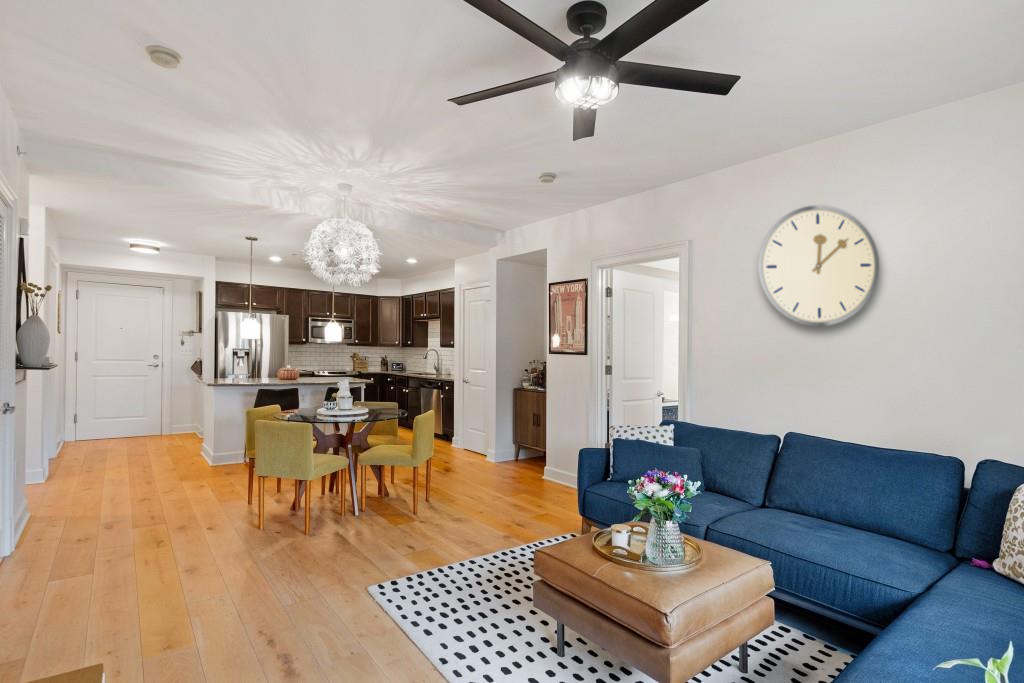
12.08
